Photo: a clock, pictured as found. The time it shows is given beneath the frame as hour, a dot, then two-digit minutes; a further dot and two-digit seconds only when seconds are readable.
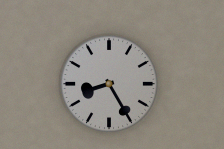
8.25
